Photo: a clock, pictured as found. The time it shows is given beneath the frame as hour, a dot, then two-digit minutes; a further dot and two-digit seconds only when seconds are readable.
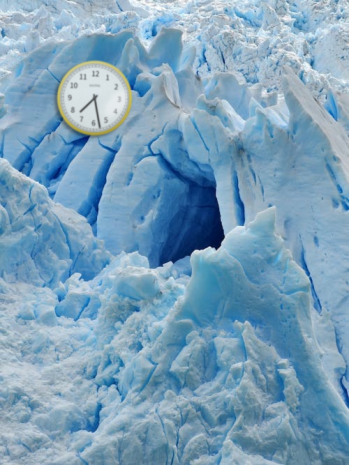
7.28
